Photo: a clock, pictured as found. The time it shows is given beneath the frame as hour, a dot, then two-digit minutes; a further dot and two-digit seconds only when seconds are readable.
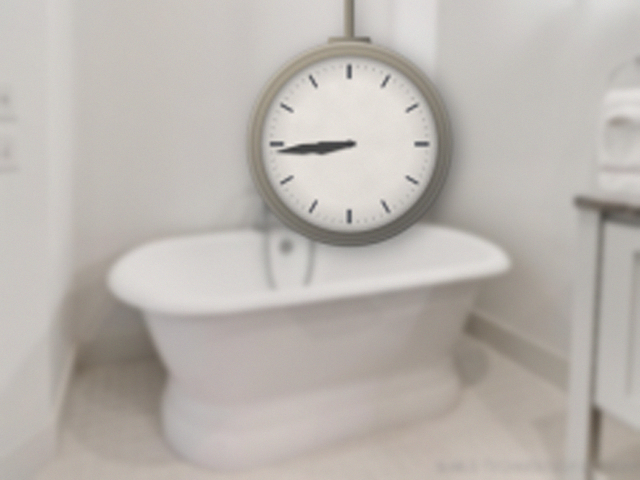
8.44
